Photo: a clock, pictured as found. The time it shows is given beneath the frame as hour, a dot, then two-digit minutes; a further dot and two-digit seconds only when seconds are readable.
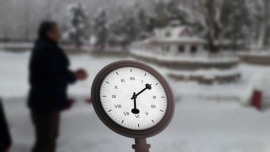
6.09
